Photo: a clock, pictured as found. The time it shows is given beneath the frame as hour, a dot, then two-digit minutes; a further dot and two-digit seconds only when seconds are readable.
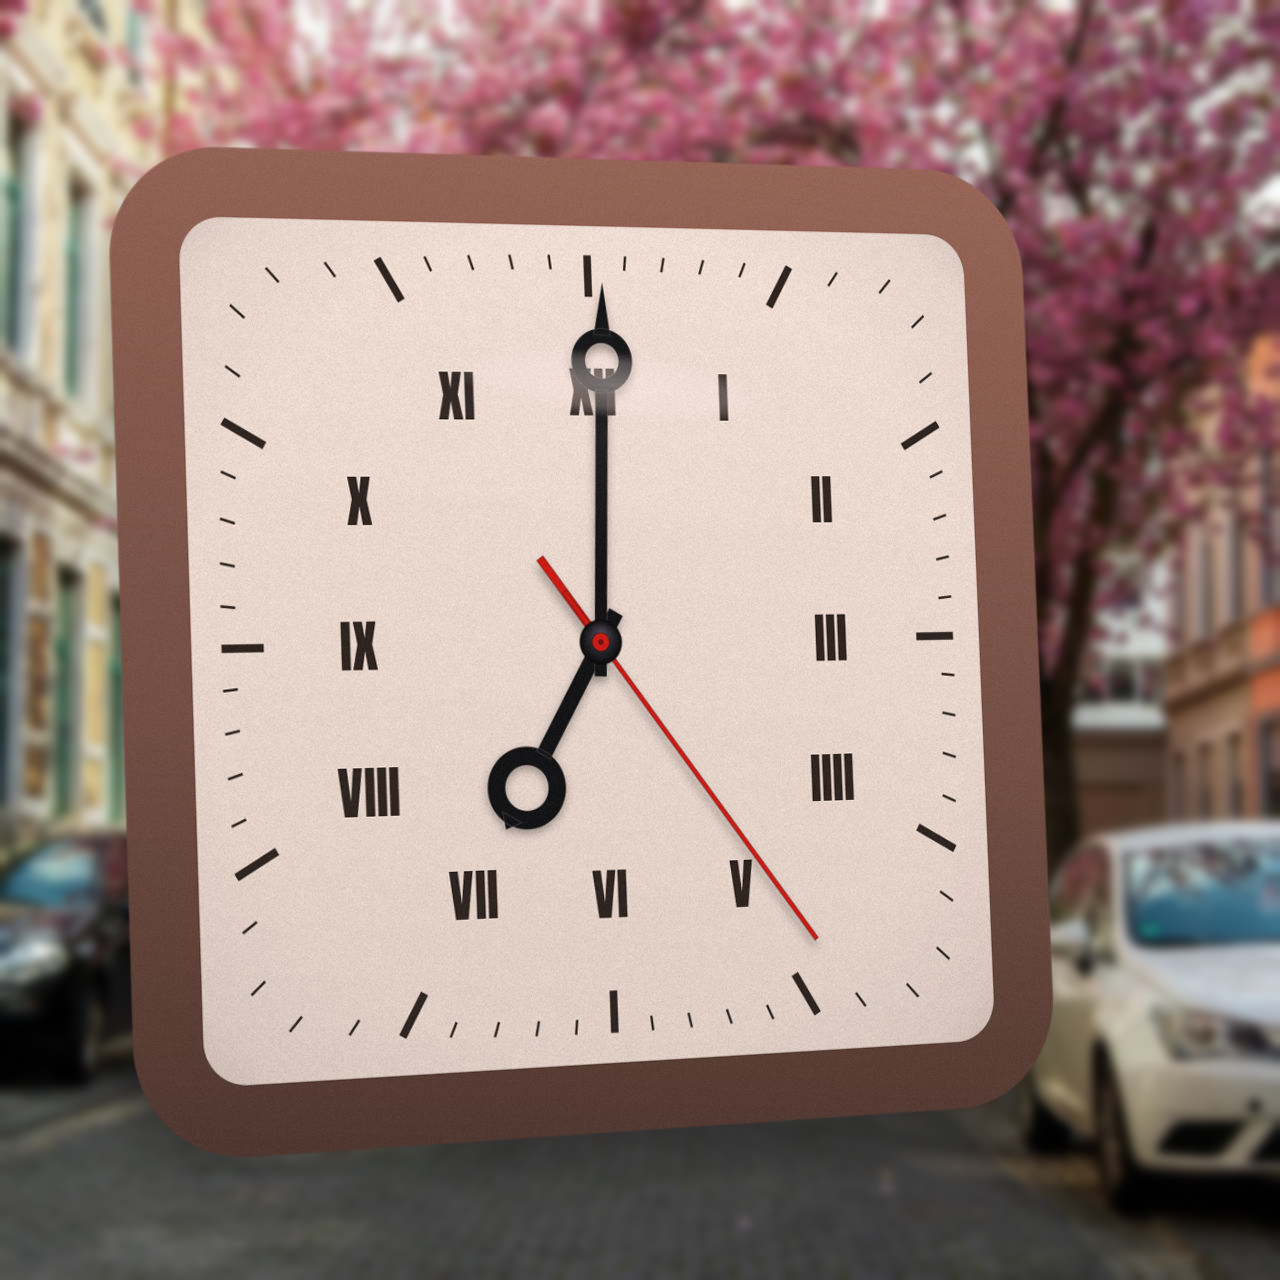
7.00.24
